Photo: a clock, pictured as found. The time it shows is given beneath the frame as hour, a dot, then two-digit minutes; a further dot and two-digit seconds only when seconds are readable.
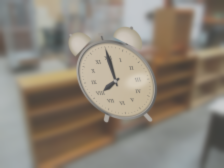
8.00
